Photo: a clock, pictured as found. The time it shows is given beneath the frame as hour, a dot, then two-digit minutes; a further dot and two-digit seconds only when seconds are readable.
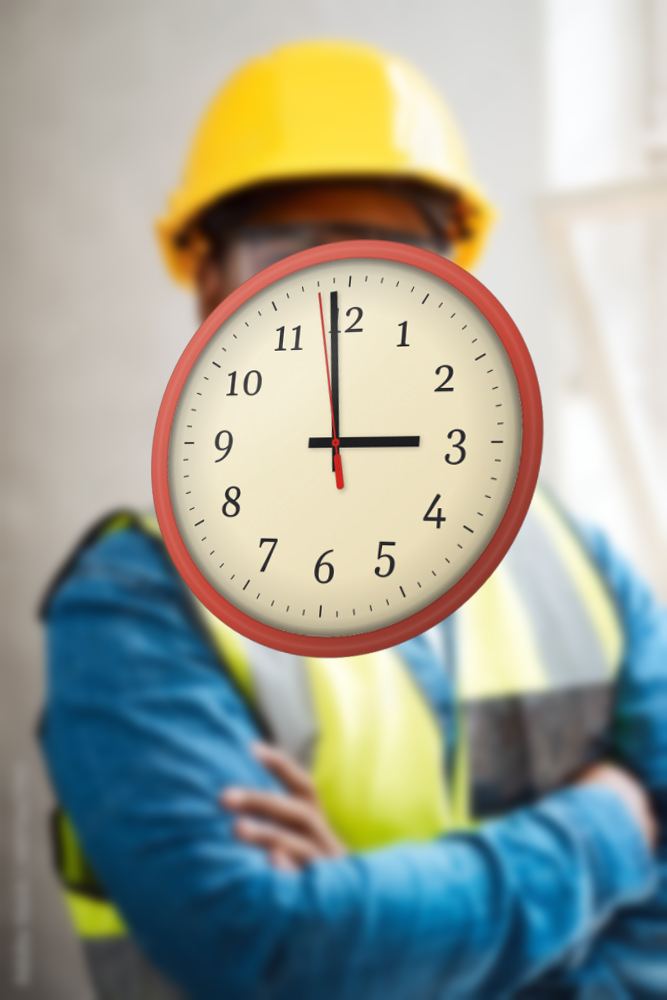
2.58.58
